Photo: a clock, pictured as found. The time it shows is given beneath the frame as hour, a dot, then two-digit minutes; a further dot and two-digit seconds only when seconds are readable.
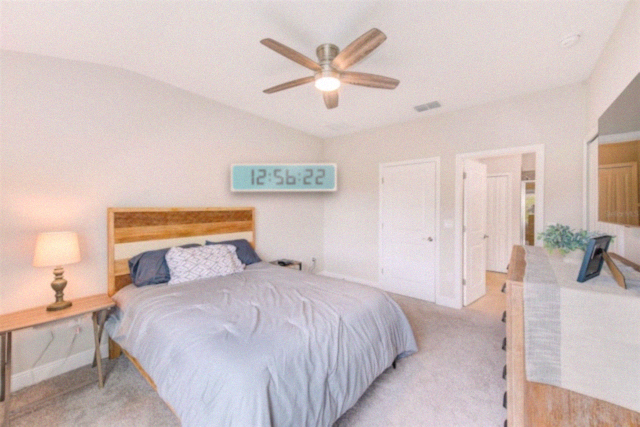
12.56.22
